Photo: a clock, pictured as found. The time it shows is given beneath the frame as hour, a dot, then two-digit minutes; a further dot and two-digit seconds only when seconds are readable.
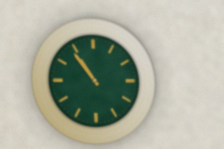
10.54
